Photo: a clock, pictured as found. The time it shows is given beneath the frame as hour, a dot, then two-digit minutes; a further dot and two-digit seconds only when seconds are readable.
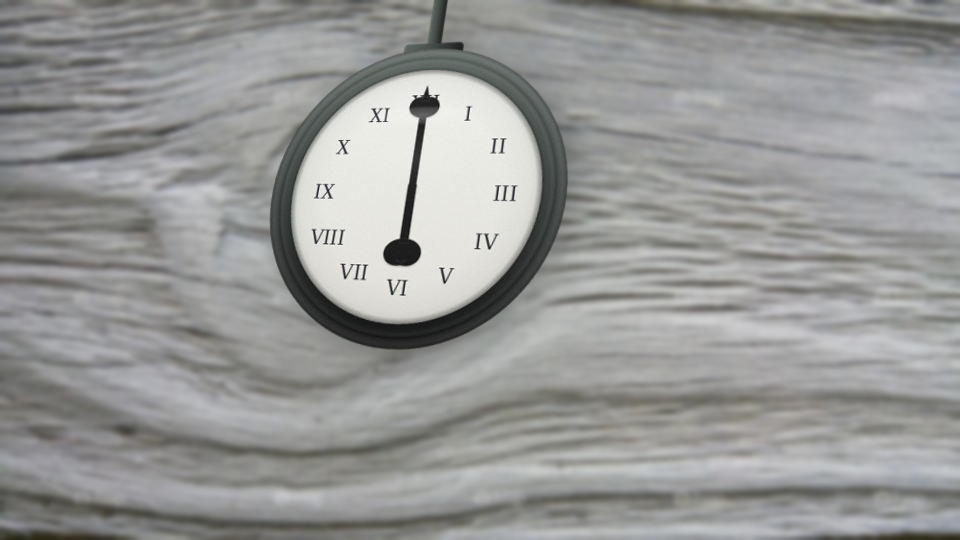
6.00
